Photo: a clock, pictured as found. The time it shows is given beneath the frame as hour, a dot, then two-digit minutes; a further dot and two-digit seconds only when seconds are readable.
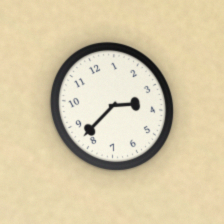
3.42
